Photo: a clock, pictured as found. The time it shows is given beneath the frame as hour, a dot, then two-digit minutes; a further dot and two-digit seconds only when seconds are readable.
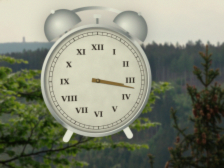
3.17
